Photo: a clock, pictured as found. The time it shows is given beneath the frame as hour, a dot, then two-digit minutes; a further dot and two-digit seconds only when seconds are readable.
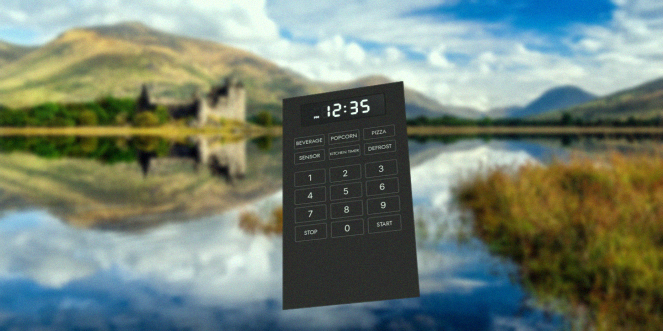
12.35
